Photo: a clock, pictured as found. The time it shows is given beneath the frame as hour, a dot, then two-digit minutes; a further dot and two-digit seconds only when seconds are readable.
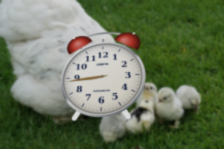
8.44
